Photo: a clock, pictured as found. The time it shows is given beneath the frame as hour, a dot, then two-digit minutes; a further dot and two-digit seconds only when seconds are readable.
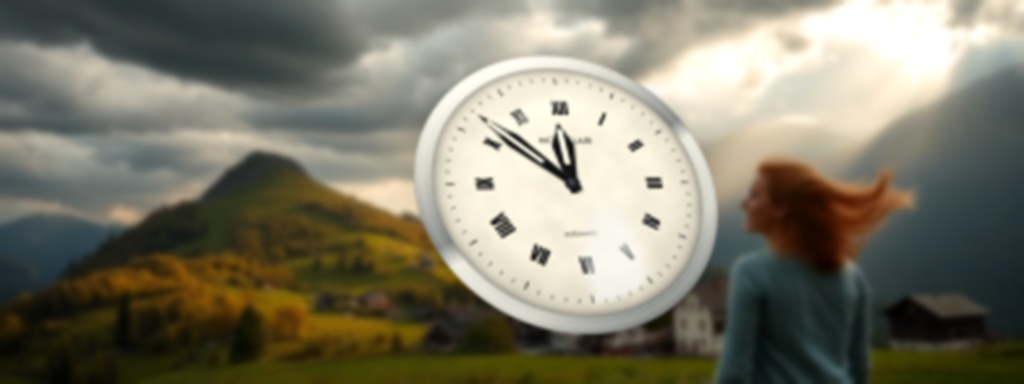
11.52
